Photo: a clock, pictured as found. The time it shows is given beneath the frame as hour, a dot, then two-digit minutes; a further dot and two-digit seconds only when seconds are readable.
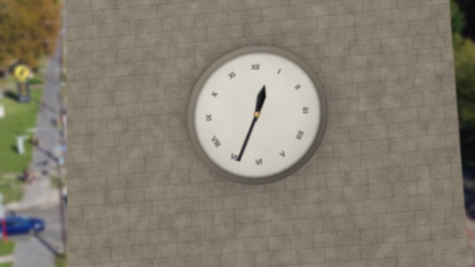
12.34
